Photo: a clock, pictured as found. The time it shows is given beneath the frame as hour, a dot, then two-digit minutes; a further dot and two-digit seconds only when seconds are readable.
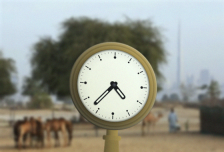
4.37
